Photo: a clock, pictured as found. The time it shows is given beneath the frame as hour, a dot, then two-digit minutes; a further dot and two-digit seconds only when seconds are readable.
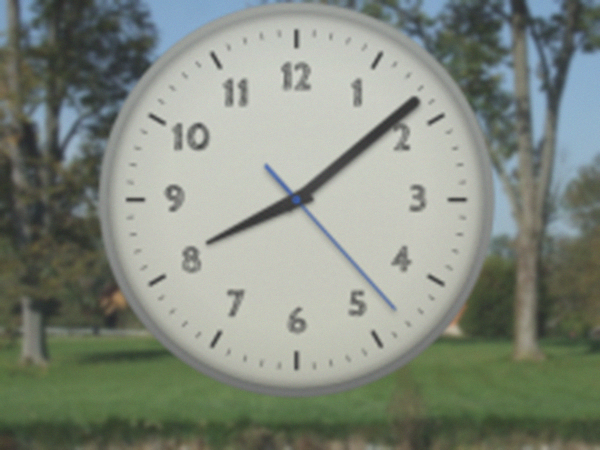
8.08.23
